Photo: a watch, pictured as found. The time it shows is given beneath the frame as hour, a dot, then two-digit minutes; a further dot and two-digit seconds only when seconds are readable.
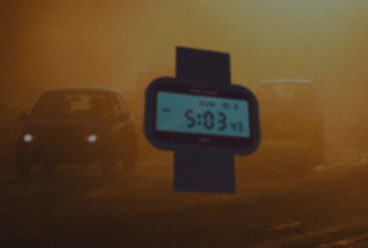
5.03
